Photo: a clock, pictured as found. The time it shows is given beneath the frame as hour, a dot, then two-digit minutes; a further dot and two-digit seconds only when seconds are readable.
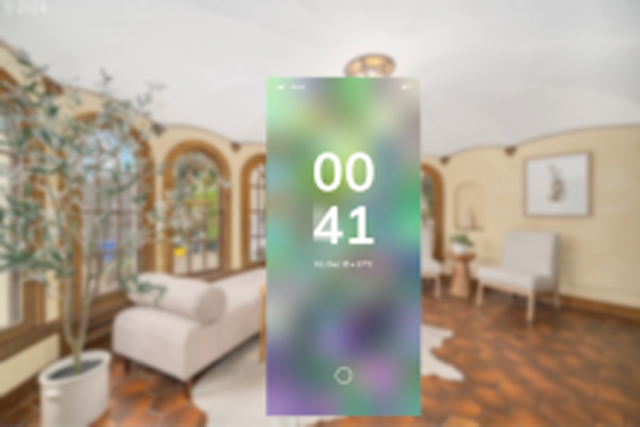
0.41
